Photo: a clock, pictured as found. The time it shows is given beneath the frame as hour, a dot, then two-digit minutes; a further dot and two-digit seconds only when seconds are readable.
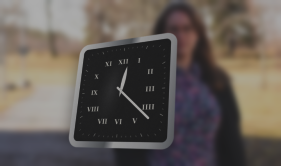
12.22
